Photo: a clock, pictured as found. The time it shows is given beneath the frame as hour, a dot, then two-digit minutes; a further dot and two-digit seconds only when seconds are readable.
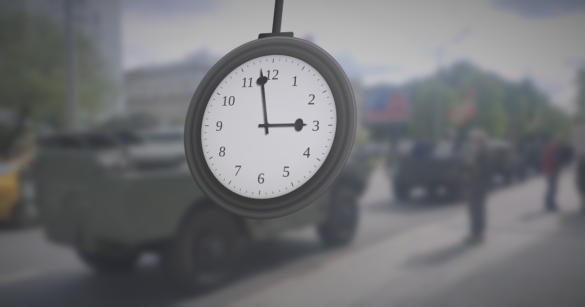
2.58
